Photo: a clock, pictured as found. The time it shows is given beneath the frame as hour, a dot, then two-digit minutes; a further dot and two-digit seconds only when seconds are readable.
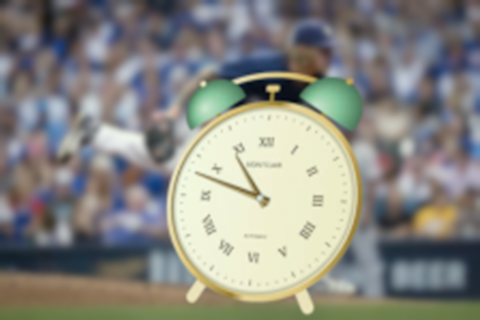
10.48
